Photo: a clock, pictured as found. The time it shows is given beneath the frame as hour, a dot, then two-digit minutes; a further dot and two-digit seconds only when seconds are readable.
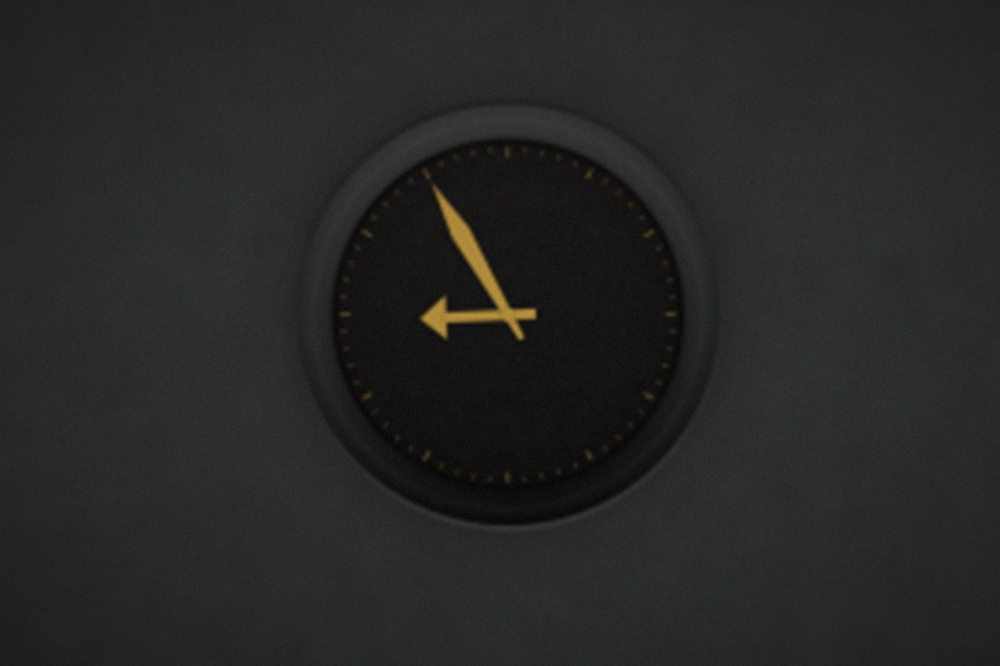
8.55
